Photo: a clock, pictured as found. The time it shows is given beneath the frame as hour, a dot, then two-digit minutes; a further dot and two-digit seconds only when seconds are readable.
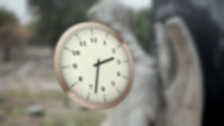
2.33
